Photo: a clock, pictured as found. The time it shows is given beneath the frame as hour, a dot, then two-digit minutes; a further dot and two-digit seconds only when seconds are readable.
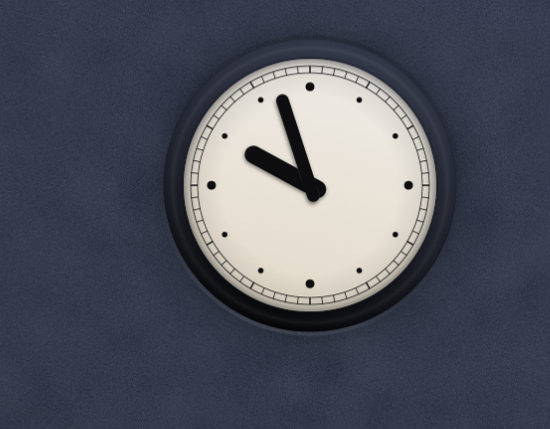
9.57
